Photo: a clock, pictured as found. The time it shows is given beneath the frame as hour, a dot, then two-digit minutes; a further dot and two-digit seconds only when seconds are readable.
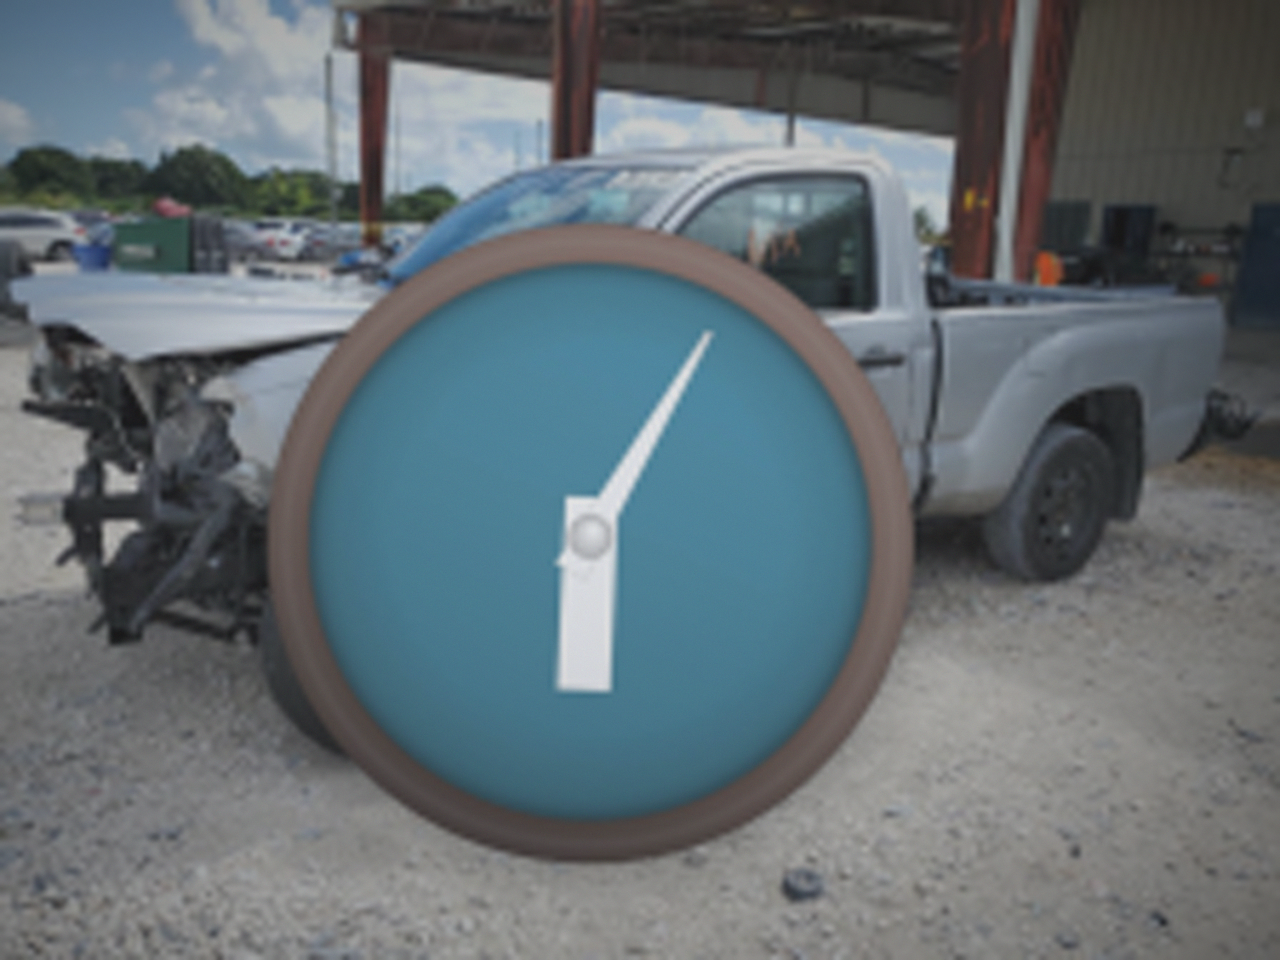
6.05
